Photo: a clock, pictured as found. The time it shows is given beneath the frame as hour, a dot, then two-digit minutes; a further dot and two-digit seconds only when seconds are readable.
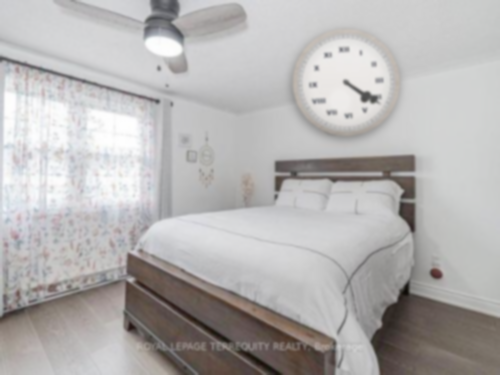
4.21
